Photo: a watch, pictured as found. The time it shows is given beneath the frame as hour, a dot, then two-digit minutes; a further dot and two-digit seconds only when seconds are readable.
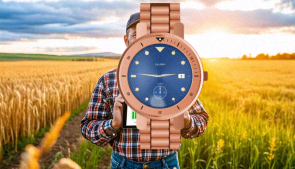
2.46
